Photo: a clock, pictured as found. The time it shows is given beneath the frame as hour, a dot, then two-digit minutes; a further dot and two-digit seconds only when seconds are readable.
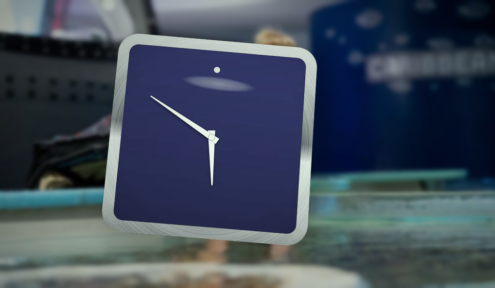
5.50
